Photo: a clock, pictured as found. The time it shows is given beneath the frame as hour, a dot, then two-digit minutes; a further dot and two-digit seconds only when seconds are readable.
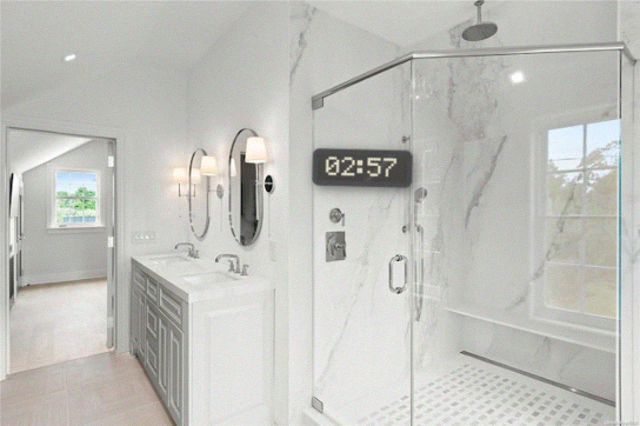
2.57
